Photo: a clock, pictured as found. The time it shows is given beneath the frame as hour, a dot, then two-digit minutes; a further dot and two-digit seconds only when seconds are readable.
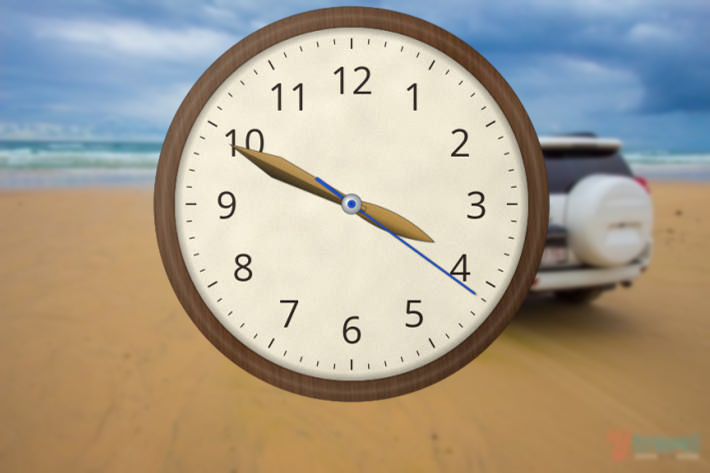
3.49.21
